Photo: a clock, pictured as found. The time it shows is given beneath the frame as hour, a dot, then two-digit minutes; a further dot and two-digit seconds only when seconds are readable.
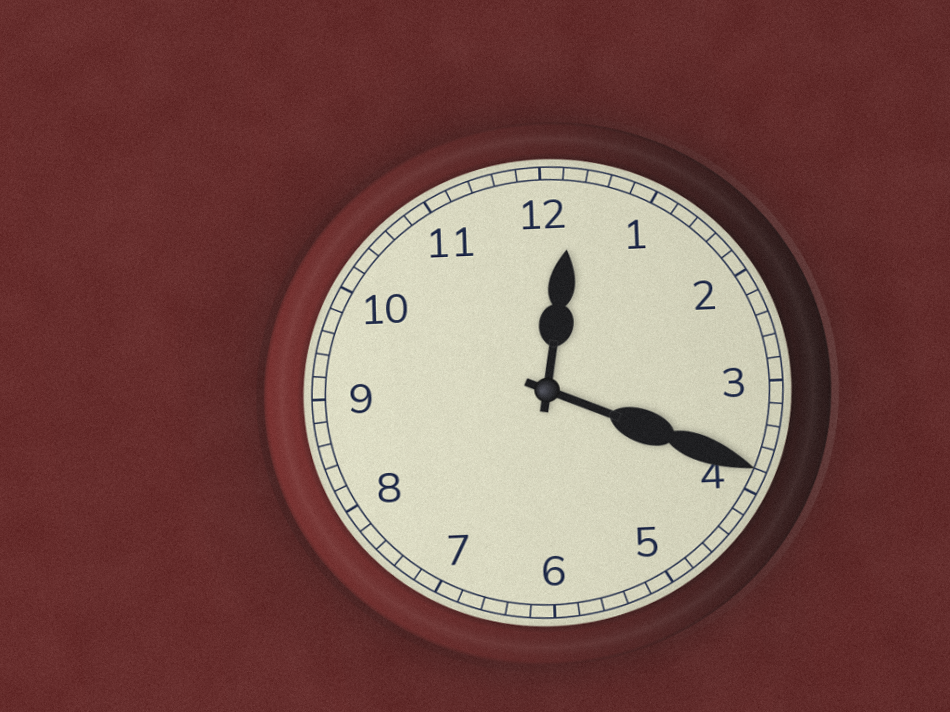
12.19
